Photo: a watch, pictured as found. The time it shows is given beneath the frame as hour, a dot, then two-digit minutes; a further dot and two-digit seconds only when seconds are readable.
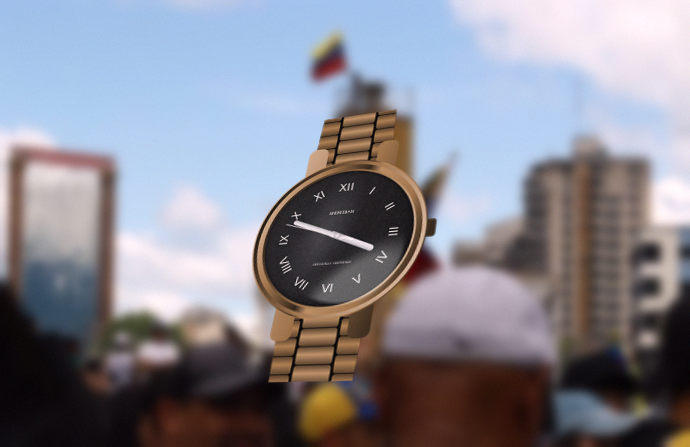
3.48.48
